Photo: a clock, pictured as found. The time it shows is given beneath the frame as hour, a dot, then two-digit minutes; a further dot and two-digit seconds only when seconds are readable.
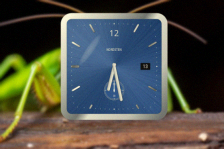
6.28
